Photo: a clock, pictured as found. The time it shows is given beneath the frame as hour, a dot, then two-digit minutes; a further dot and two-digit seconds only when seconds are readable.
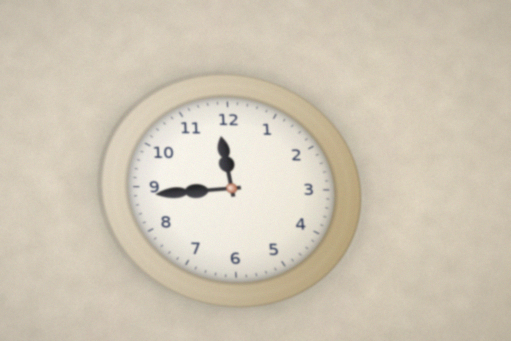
11.44
